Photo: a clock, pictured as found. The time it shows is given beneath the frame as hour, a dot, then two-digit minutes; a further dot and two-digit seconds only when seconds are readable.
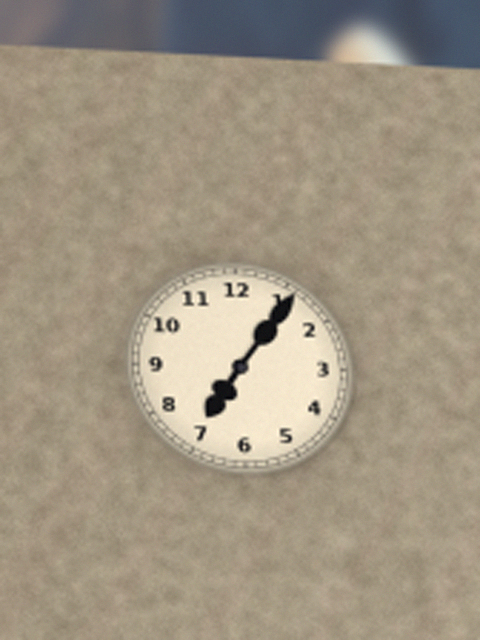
7.06
